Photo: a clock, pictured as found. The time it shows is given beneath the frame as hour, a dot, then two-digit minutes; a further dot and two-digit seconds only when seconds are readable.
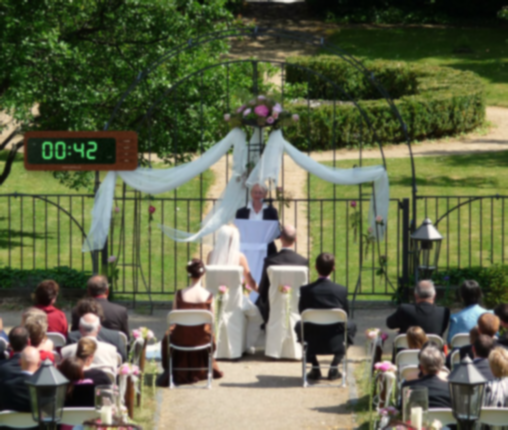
0.42
